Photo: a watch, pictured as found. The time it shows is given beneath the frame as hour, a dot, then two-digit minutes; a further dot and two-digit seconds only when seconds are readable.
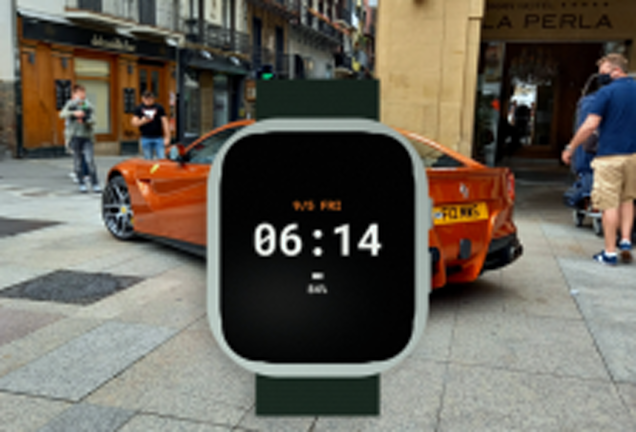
6.14
